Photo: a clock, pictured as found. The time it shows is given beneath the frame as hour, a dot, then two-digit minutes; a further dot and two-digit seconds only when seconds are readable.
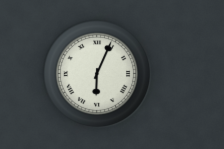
6.04
